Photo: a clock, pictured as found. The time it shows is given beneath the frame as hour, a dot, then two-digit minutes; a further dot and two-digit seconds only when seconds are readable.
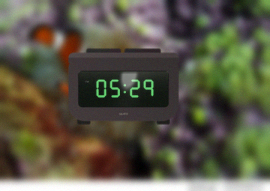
5.29
